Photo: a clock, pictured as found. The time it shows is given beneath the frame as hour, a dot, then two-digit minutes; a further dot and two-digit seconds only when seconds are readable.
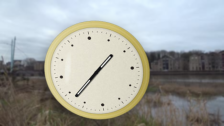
1.38
